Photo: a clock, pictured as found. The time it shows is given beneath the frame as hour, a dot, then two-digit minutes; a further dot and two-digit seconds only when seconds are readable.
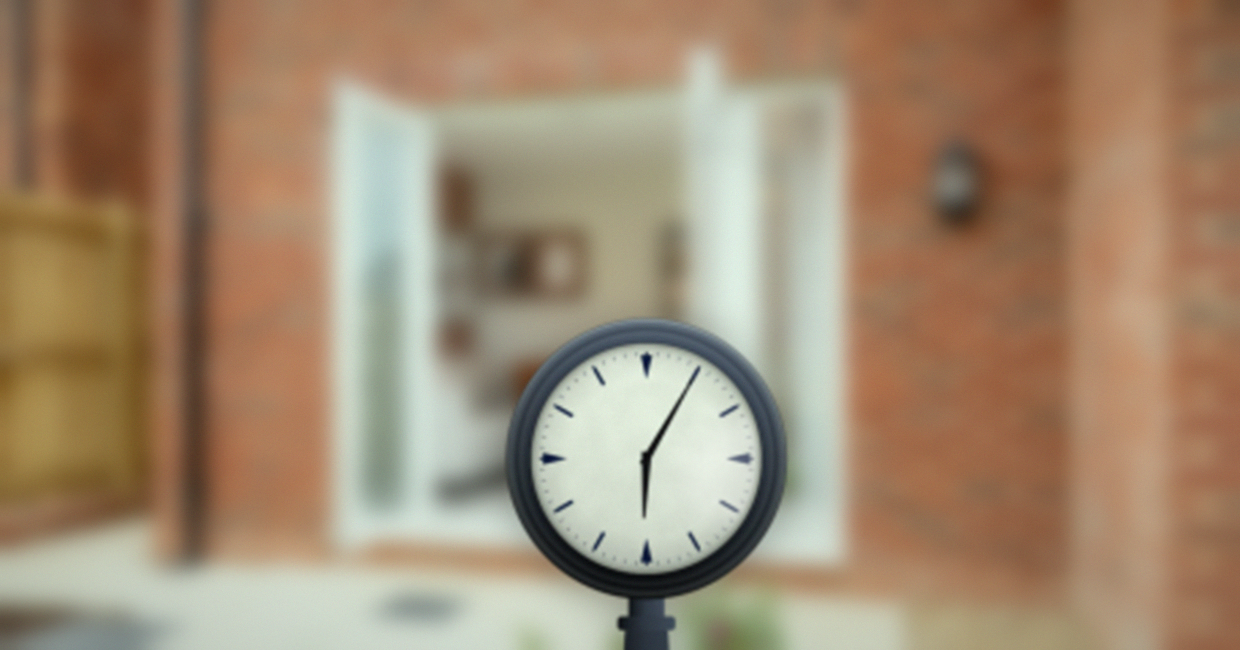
6.05
